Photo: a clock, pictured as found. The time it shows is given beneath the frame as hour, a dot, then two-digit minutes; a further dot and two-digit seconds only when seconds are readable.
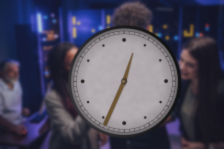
12.34
